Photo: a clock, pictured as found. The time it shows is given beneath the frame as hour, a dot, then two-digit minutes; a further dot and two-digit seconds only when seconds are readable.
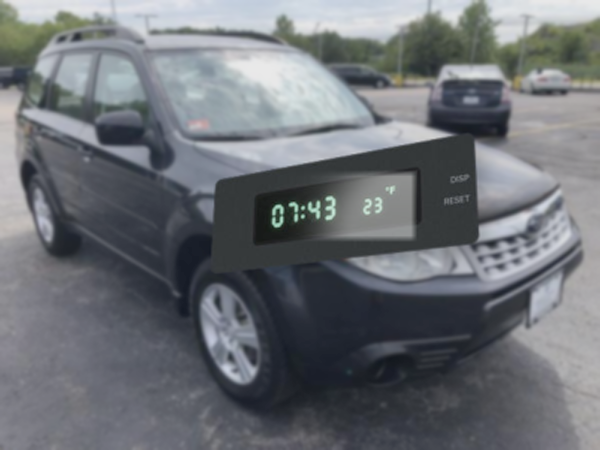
7.43
